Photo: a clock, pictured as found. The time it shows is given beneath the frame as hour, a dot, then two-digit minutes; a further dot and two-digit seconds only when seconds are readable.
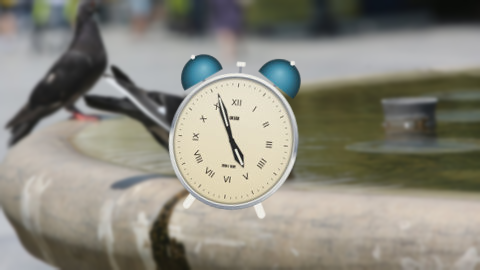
4.56
